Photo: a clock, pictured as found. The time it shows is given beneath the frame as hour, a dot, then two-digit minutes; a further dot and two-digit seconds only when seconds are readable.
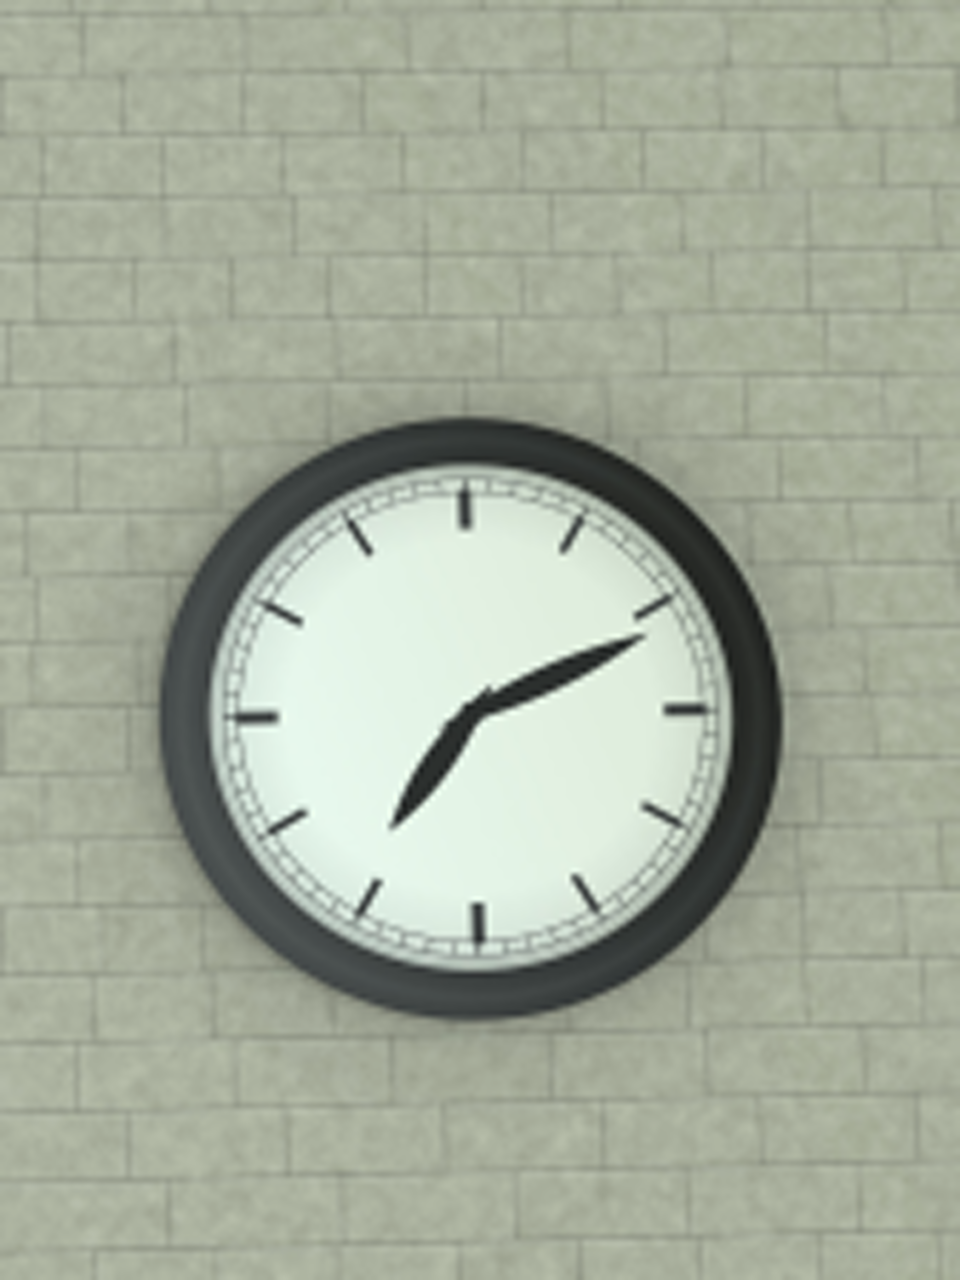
7.11
